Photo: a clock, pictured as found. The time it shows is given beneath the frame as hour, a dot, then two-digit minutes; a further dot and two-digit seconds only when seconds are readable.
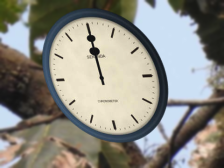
12.00
